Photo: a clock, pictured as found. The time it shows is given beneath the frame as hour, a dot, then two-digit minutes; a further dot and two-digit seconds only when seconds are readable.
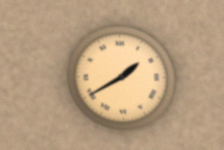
1.40
